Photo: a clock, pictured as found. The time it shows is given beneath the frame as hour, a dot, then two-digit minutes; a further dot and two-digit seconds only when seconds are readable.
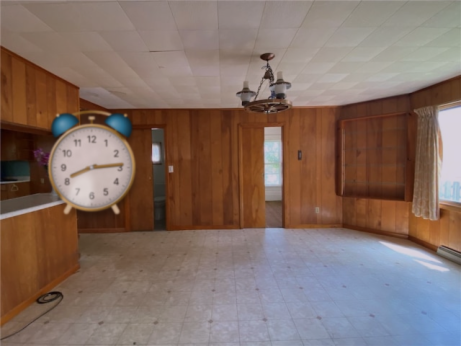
8.14
